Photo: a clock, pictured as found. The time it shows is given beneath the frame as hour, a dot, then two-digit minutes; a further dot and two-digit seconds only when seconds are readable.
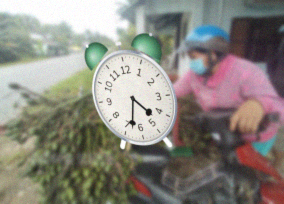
4.33
